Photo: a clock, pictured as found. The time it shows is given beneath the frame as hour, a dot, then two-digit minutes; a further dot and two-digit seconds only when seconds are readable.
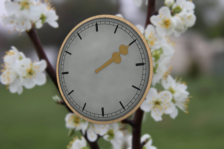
2.10
